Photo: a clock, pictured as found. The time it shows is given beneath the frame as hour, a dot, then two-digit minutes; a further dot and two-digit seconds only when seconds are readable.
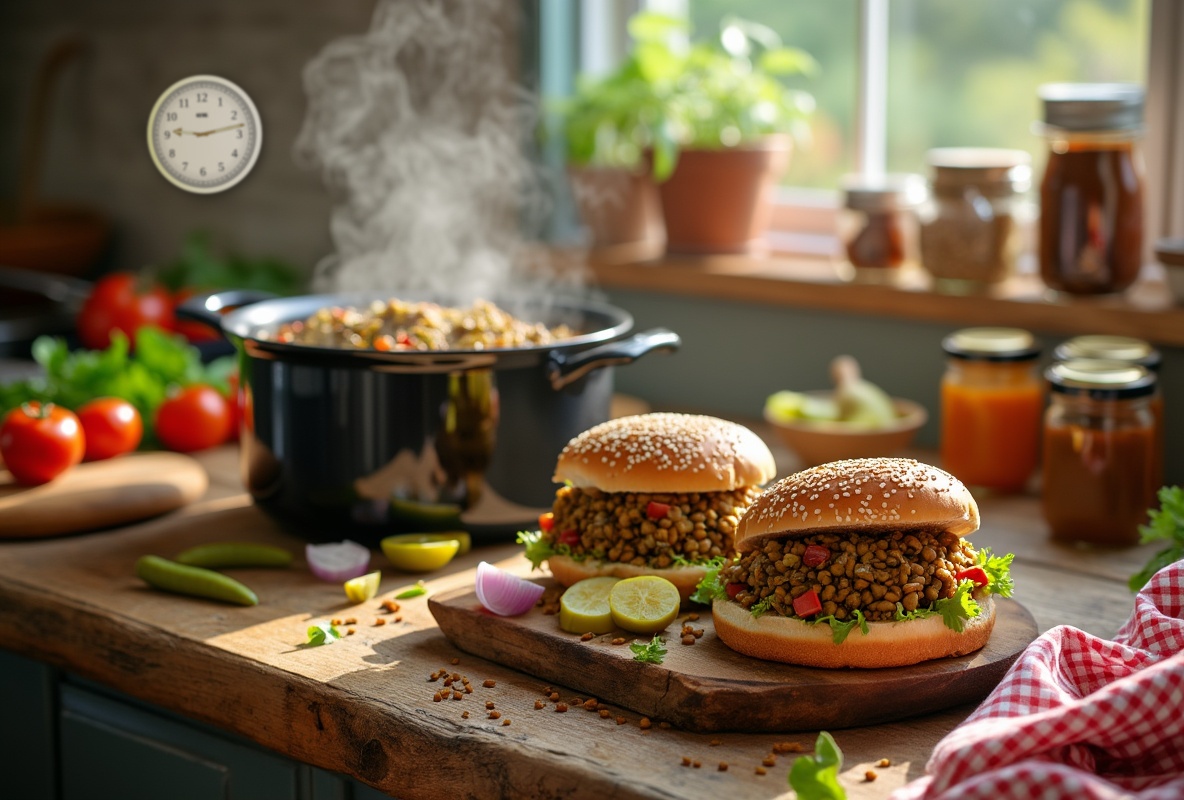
9.13
